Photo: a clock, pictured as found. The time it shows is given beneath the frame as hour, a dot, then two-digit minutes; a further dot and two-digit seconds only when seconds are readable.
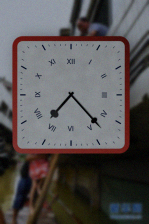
7.23
